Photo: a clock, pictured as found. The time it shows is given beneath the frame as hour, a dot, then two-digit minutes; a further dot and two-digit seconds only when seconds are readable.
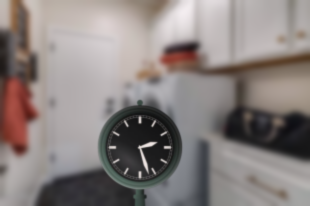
2.27
